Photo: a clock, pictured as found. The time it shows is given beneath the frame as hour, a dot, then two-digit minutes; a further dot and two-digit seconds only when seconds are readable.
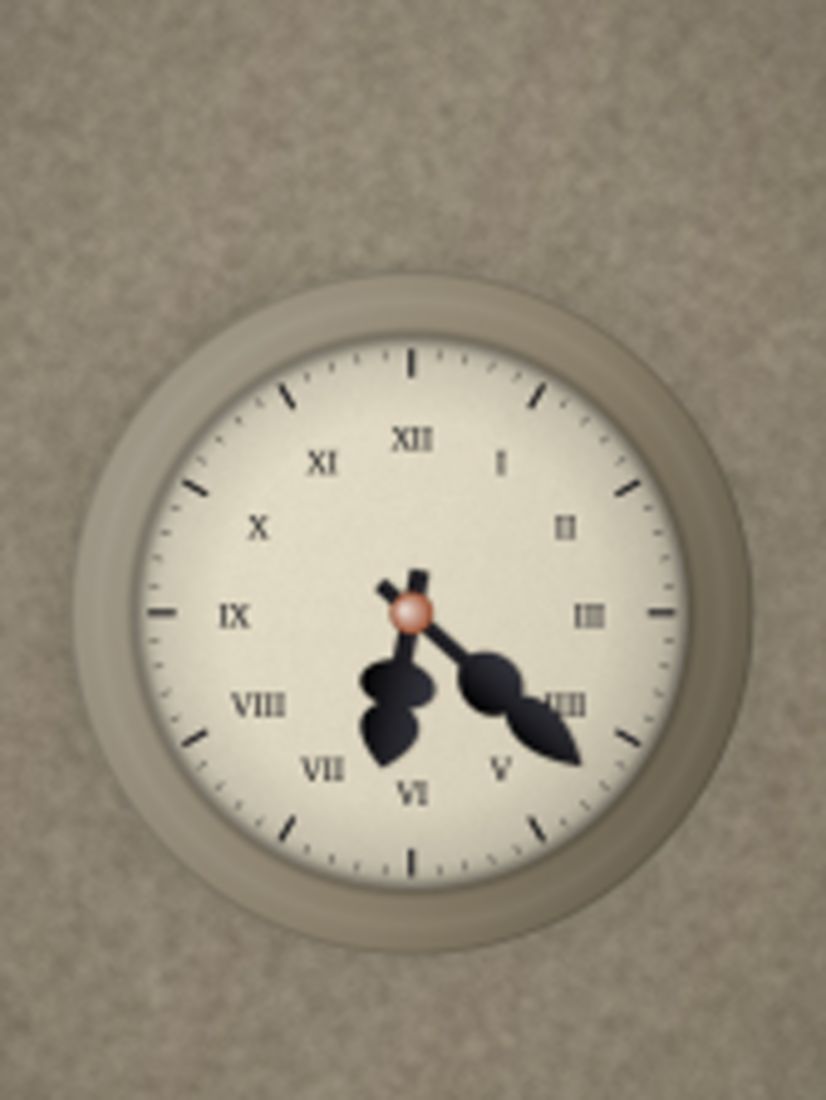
6.22
